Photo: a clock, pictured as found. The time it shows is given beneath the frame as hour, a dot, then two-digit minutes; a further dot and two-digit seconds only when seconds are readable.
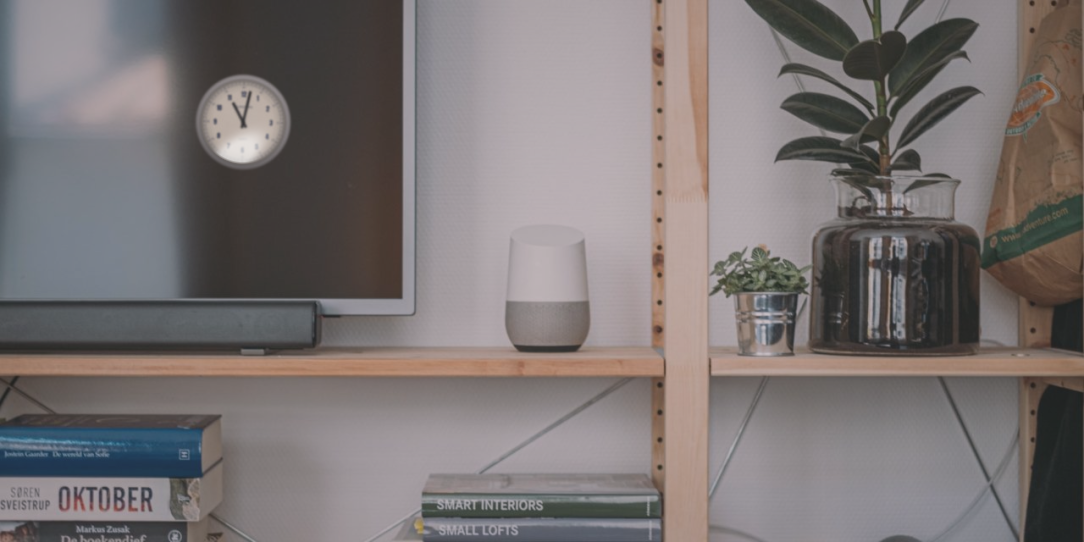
11.02
